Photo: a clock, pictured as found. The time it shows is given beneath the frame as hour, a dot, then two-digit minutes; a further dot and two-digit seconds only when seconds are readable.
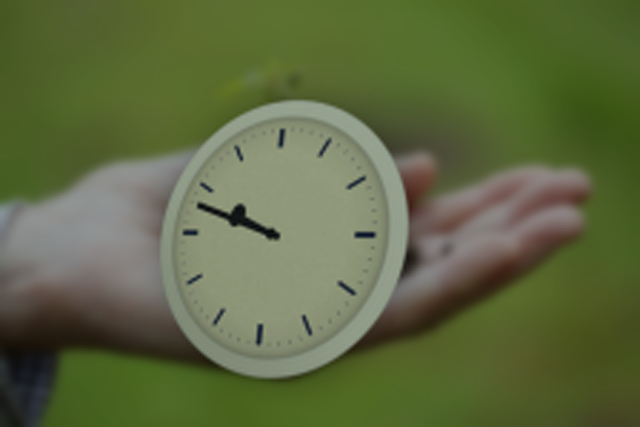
9.48
